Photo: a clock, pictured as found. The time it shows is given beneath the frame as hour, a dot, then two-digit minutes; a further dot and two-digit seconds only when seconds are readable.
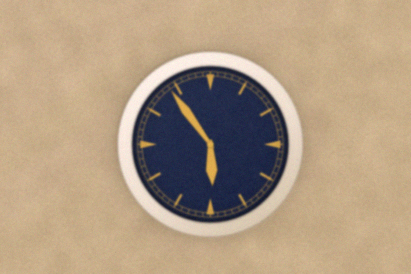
5.54
